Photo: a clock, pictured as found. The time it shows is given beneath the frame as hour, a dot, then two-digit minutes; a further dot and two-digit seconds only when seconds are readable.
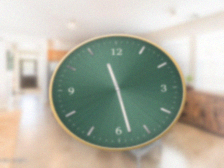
11.28
